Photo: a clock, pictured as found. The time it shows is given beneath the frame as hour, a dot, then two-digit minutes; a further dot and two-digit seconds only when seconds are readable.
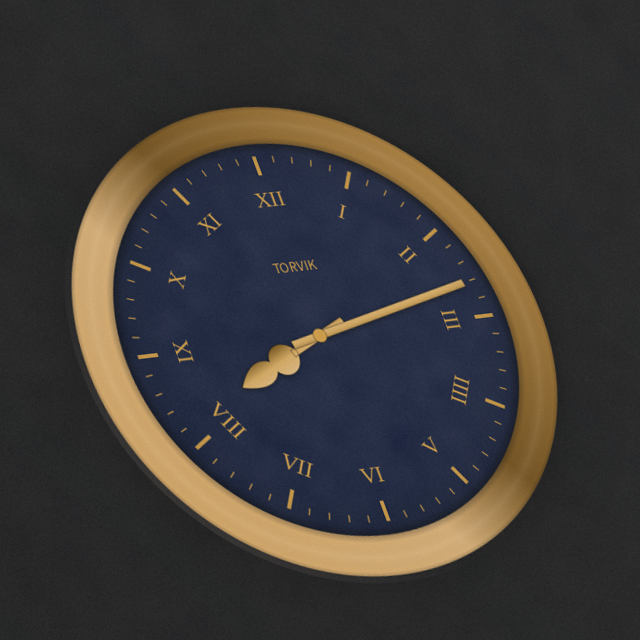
8.13
